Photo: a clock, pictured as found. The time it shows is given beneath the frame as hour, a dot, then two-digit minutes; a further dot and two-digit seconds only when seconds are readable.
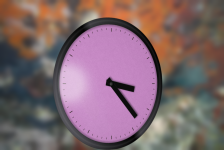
3.23
